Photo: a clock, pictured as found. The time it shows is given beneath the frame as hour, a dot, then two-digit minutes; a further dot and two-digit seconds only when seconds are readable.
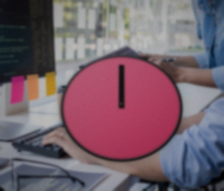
12.00
